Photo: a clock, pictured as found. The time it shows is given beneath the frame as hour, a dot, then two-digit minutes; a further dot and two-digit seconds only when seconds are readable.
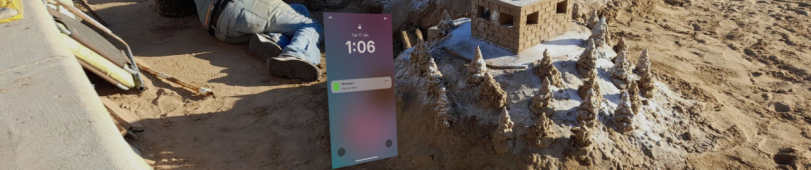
1.06
